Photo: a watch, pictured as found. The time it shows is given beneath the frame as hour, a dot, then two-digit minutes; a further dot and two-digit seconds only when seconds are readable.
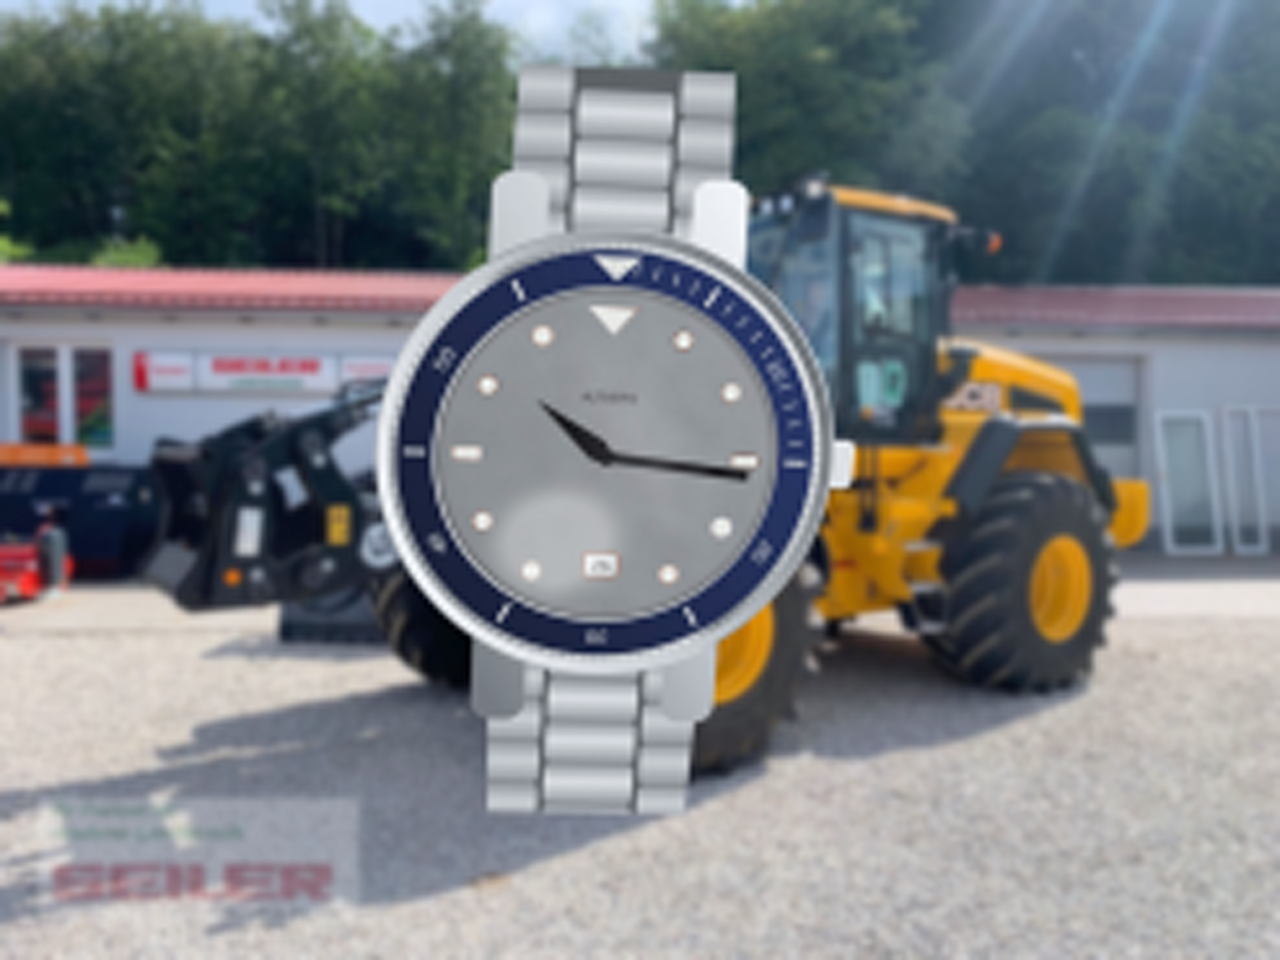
10.16
